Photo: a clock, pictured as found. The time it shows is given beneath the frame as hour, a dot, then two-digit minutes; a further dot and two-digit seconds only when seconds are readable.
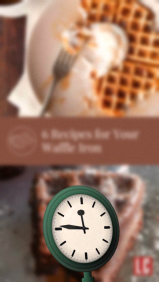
11.46
